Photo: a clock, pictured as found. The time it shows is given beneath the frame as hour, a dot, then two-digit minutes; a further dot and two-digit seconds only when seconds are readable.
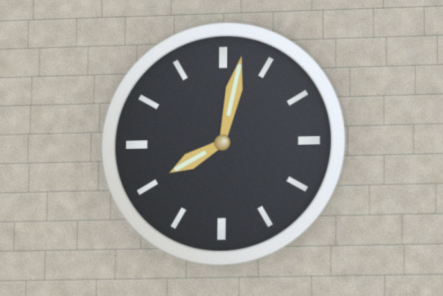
8.02
